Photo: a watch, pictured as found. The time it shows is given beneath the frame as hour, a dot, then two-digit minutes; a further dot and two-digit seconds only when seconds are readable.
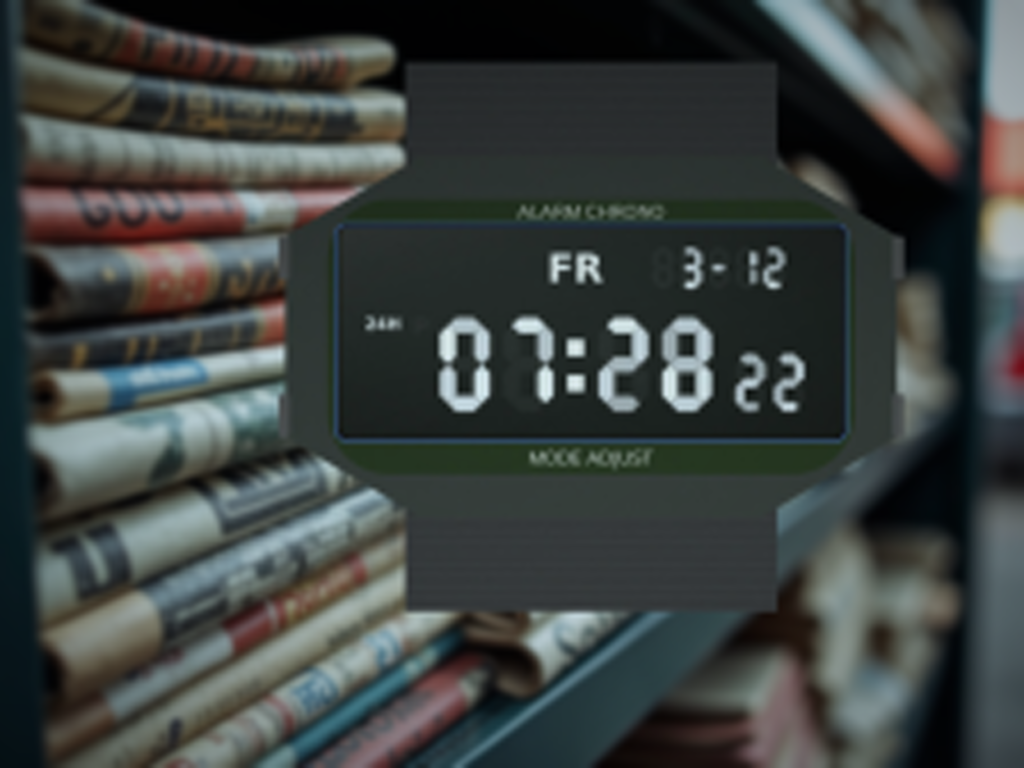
7.28.22
